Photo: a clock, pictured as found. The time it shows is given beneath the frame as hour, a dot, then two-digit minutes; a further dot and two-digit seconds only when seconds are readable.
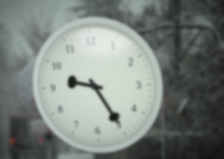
9.25
